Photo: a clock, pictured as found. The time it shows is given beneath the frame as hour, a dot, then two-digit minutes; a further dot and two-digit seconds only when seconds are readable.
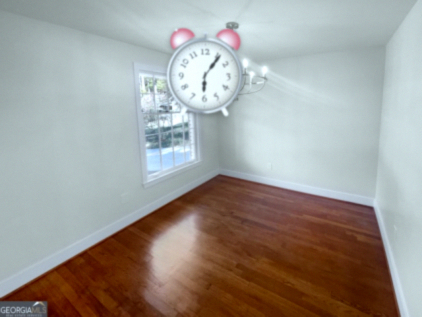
6.06
